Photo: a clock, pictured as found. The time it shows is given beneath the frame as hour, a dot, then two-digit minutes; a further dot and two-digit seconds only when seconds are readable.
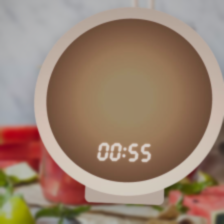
0.55
